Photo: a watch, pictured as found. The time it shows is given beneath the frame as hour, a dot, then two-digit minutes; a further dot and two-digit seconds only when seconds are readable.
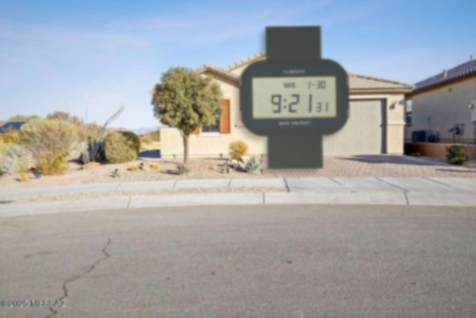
9.21
